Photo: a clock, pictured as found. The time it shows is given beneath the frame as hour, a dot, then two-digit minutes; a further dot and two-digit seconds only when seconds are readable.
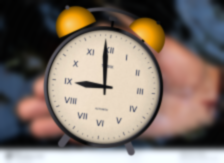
8.59
